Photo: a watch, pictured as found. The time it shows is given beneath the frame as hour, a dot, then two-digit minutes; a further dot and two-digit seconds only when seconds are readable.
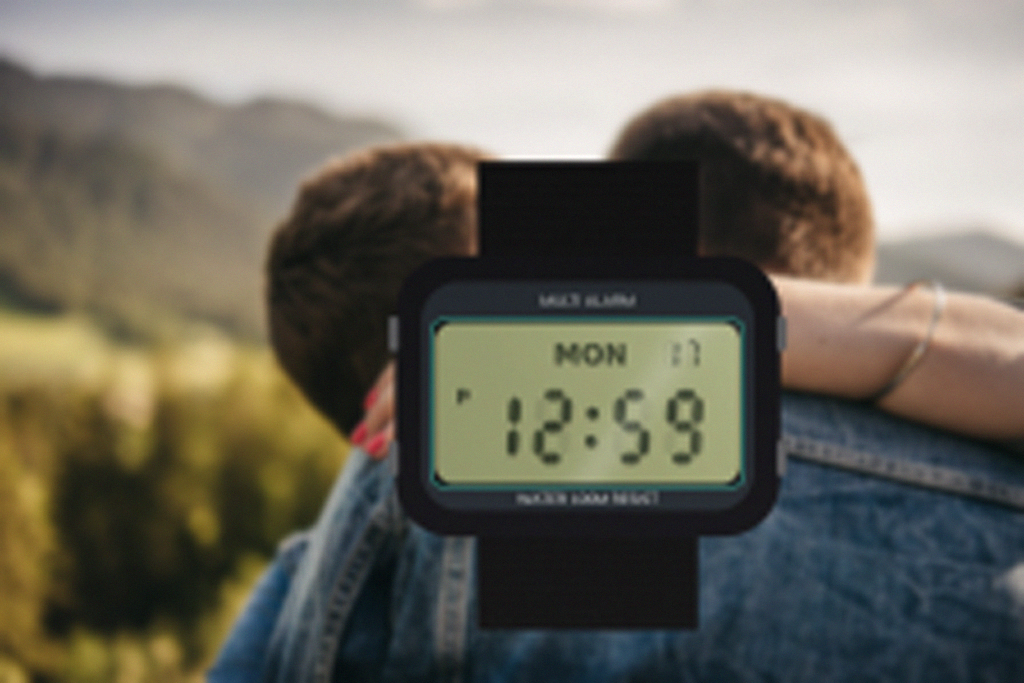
12.59
